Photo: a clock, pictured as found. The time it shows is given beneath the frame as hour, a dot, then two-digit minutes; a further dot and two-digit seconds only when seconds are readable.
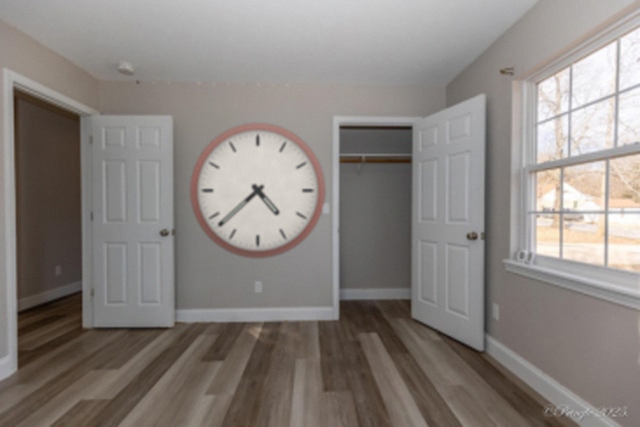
4.38
